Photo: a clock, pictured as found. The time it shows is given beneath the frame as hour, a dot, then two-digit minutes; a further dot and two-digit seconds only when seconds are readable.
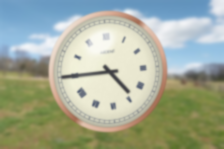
4.45
